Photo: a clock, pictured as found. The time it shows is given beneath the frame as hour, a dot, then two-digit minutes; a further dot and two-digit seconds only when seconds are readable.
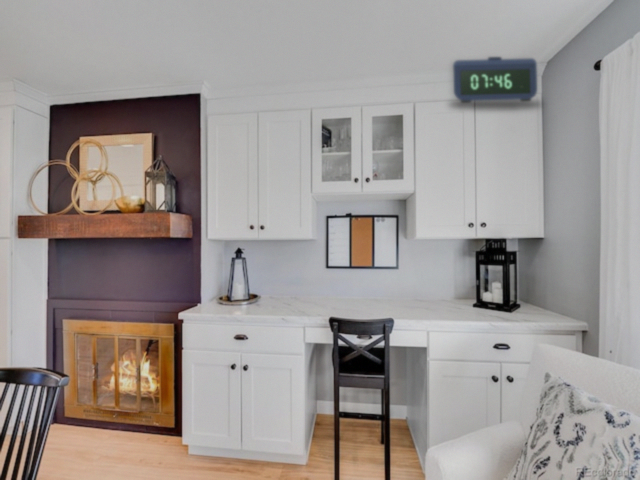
7.46
